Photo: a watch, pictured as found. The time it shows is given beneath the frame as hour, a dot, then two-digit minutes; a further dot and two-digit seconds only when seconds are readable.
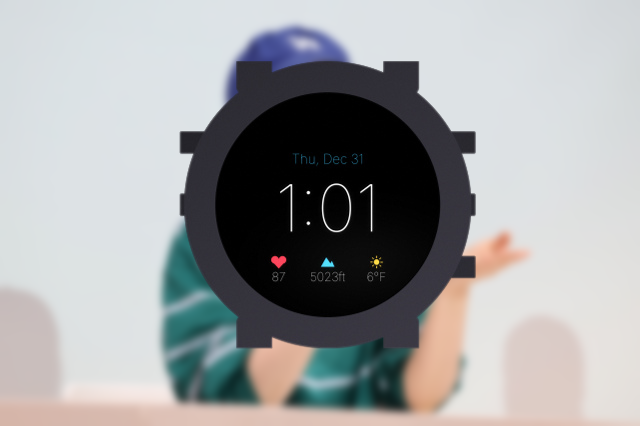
1.01
